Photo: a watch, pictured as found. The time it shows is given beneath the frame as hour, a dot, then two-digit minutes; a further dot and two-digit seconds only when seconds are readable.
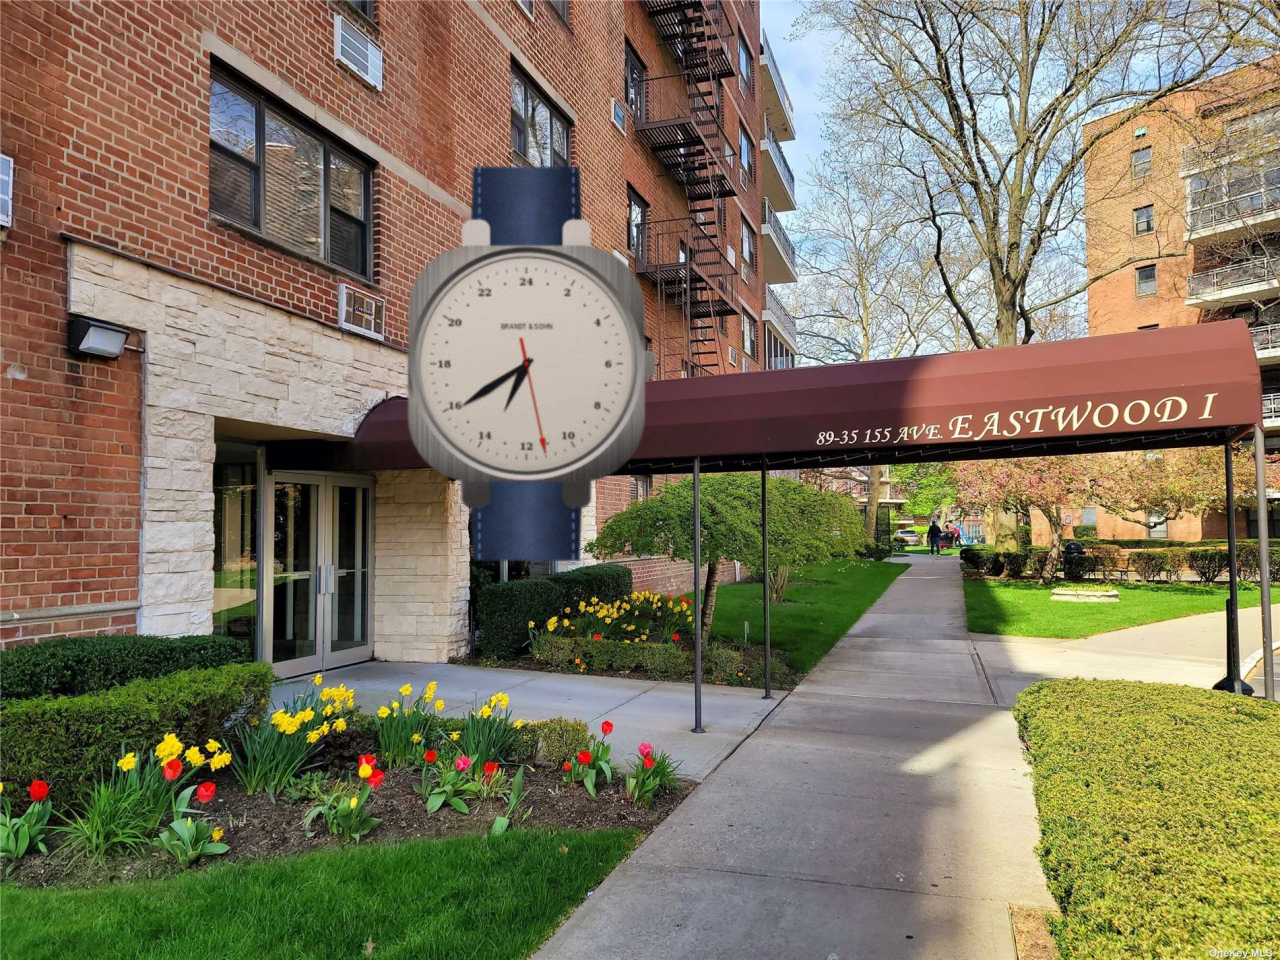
13.39.28
